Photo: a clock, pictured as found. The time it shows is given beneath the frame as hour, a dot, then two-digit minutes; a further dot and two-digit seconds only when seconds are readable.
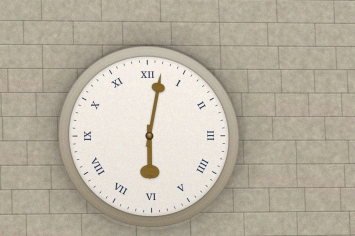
6.02
